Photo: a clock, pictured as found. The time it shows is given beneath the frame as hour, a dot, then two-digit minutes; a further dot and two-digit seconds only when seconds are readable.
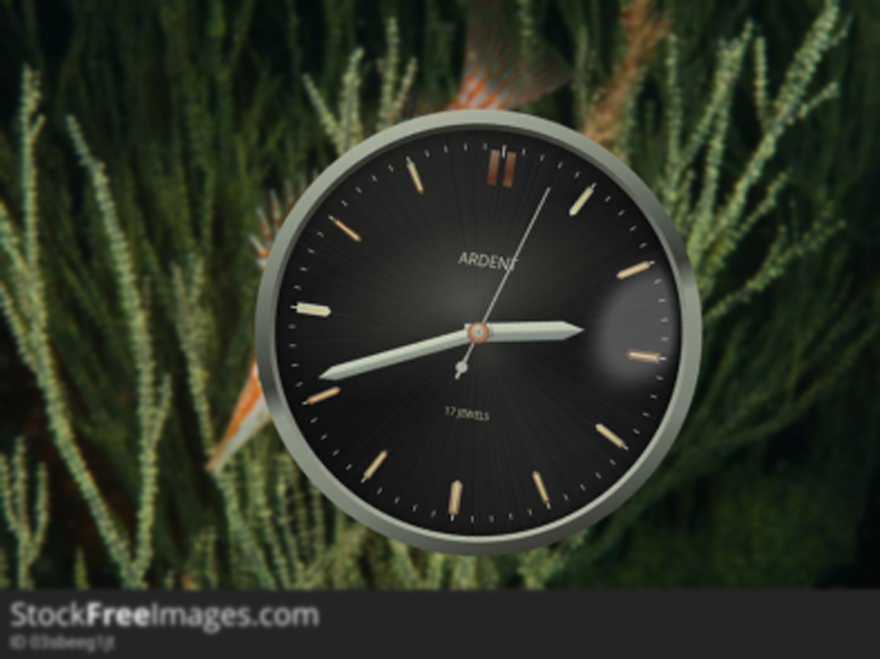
2.41.03
